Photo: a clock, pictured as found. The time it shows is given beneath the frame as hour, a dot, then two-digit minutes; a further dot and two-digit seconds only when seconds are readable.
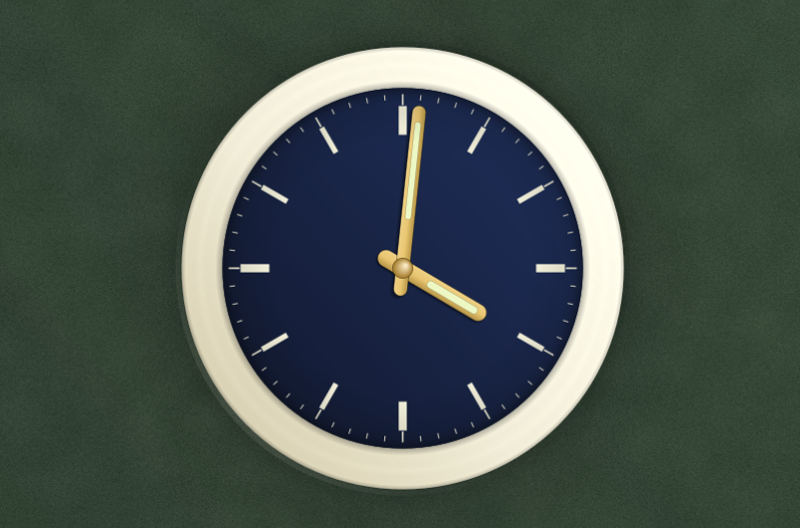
4.01
